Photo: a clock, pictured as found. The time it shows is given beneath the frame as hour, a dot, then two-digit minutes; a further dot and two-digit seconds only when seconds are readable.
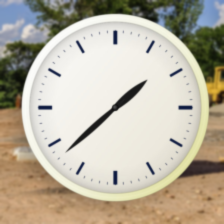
1.38
